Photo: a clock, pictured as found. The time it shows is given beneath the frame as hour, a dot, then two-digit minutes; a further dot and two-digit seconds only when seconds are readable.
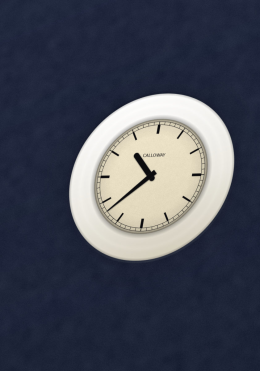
10.38
